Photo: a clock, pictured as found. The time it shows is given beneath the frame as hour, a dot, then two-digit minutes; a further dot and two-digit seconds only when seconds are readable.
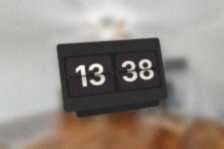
13.38
